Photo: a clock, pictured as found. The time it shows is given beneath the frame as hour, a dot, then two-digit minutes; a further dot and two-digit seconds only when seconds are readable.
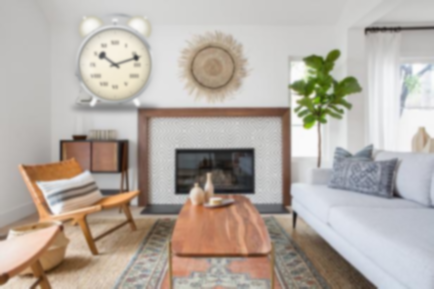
10.12
